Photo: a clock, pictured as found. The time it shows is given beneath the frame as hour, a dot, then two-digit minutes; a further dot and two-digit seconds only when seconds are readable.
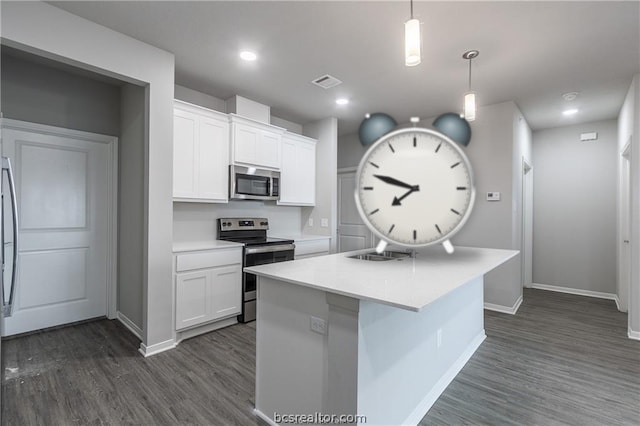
7.48
